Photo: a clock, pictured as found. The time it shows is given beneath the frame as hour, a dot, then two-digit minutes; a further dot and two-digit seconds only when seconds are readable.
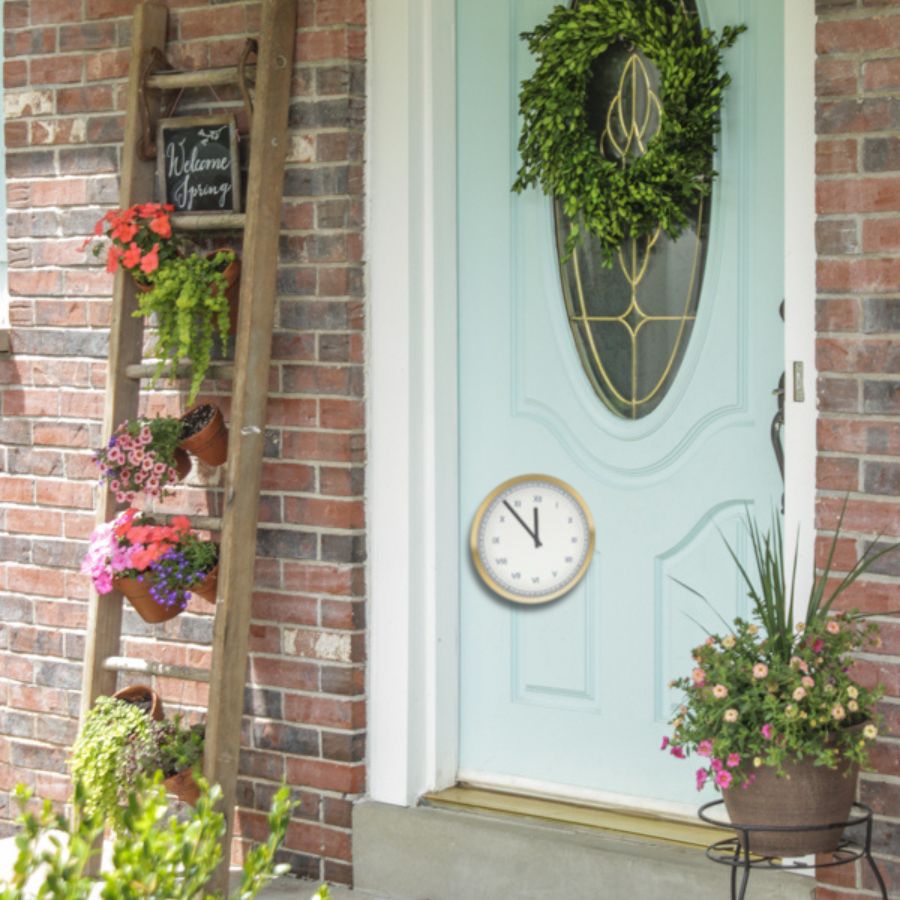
11.53
